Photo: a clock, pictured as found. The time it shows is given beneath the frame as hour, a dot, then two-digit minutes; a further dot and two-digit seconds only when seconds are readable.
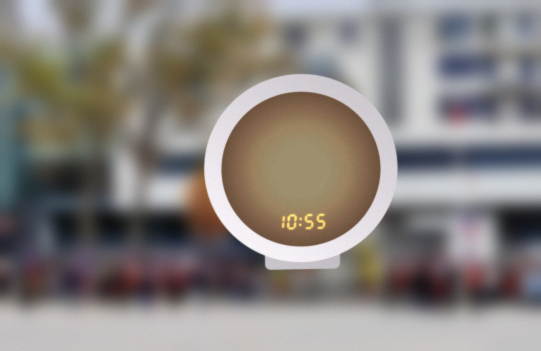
10.55
